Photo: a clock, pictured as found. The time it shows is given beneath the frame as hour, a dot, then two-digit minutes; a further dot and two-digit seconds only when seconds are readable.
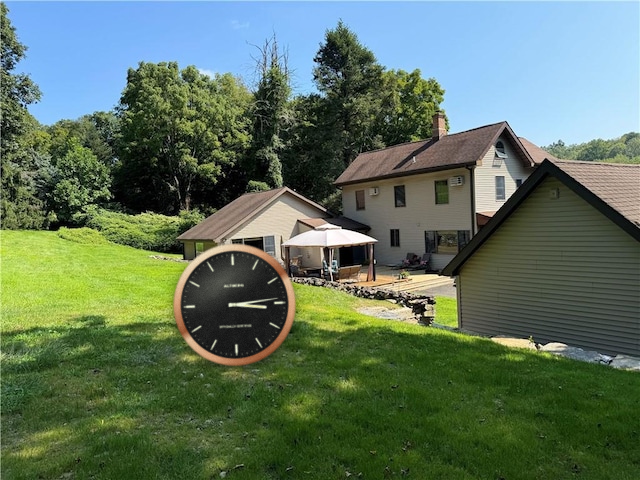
3.14
